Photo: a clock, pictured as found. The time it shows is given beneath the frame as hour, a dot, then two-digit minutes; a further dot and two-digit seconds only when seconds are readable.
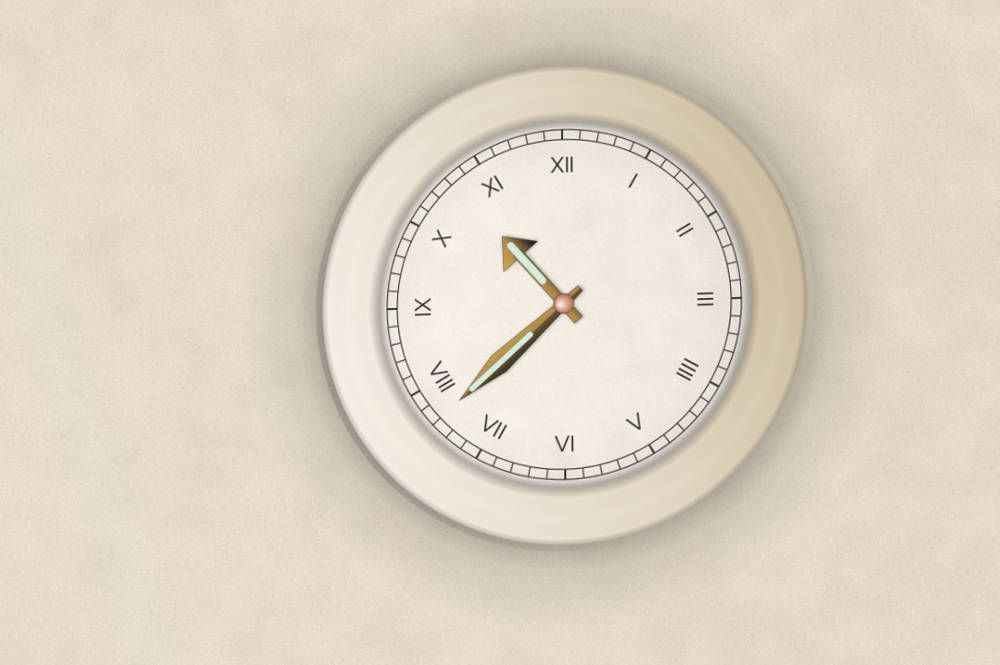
10.38
